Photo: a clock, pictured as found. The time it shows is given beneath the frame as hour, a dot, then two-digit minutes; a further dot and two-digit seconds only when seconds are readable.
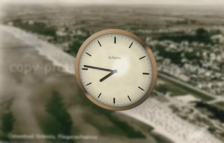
7.46
